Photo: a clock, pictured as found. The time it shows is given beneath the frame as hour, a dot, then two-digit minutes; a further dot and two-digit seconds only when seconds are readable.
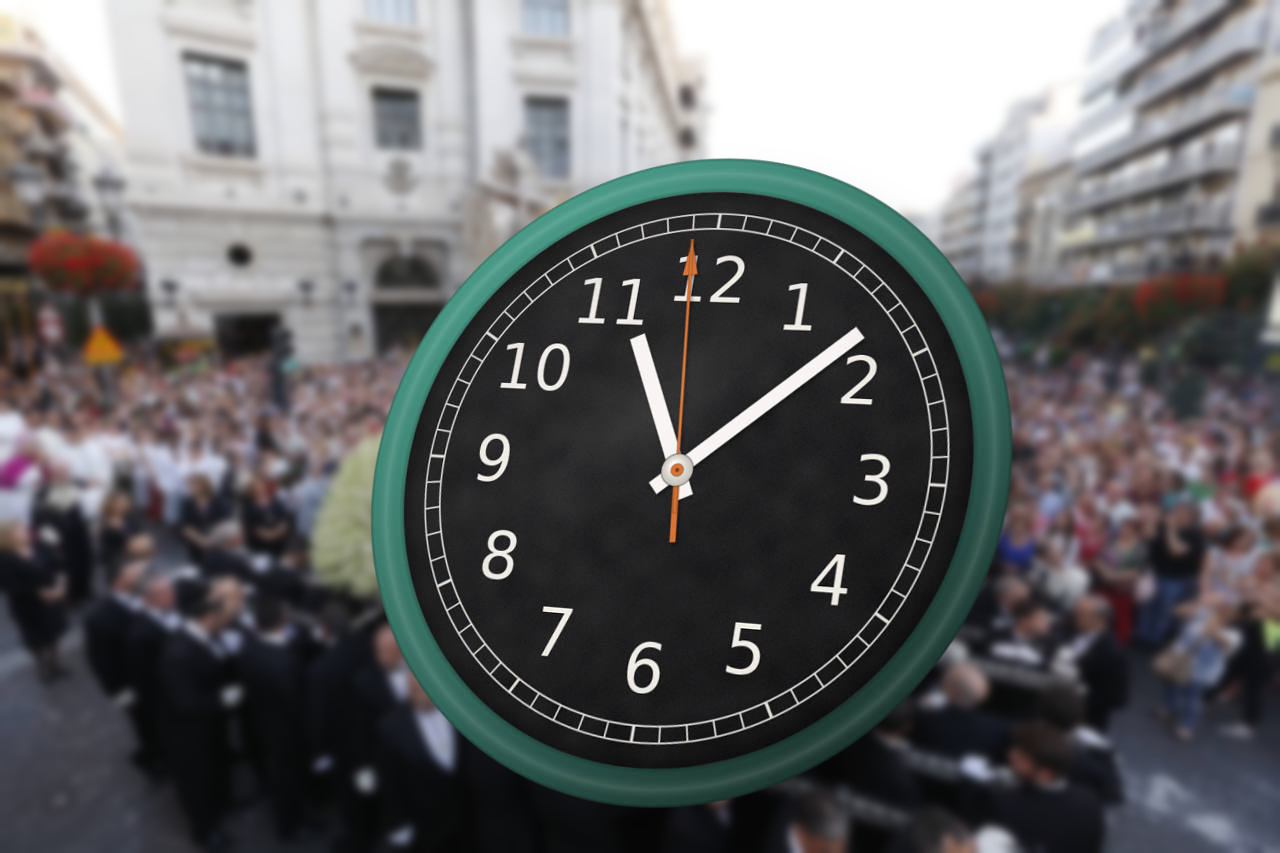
11.07.59
